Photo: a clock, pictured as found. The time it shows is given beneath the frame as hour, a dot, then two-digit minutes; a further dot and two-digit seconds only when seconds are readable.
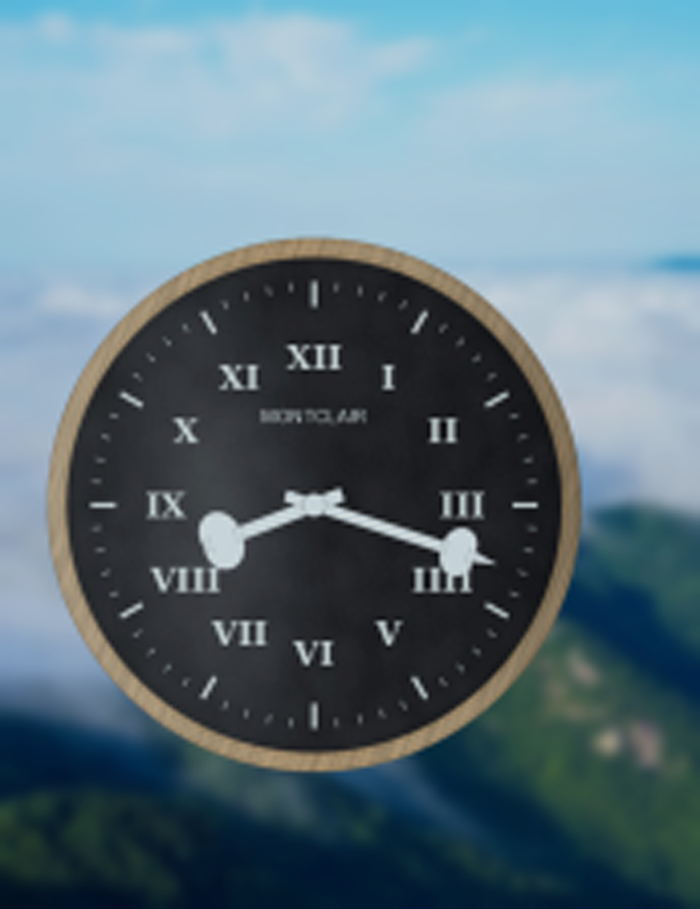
8.18
